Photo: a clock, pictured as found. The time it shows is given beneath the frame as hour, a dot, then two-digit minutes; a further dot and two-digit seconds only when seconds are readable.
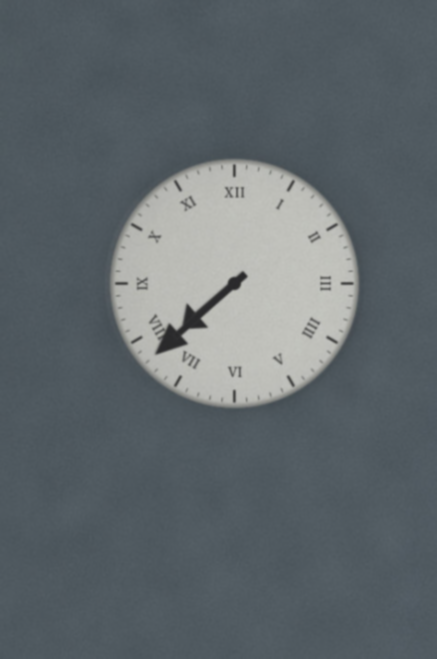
7.38
